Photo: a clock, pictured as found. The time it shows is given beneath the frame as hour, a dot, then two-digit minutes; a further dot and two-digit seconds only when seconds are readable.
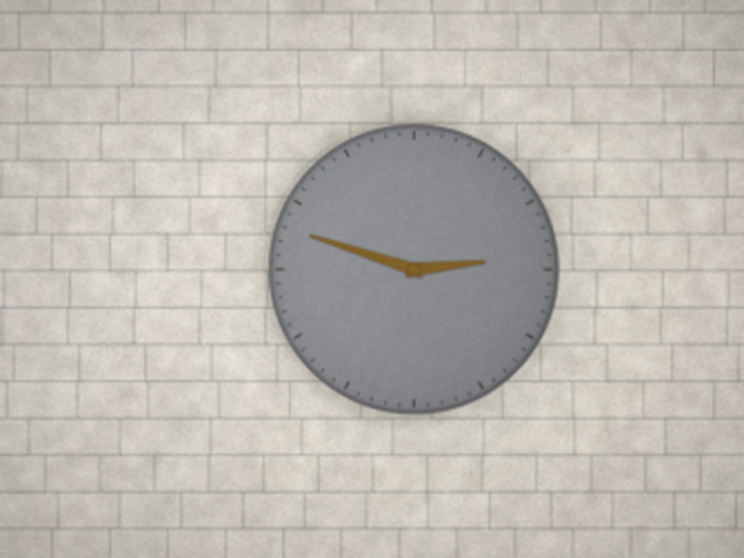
2.48
